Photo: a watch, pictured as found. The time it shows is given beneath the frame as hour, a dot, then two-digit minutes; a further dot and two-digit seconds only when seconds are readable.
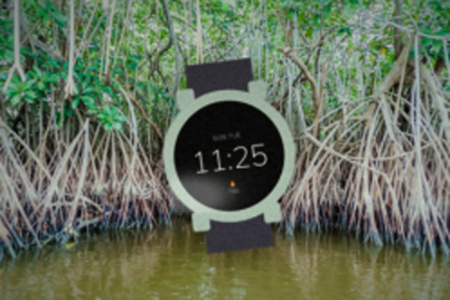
11.25
